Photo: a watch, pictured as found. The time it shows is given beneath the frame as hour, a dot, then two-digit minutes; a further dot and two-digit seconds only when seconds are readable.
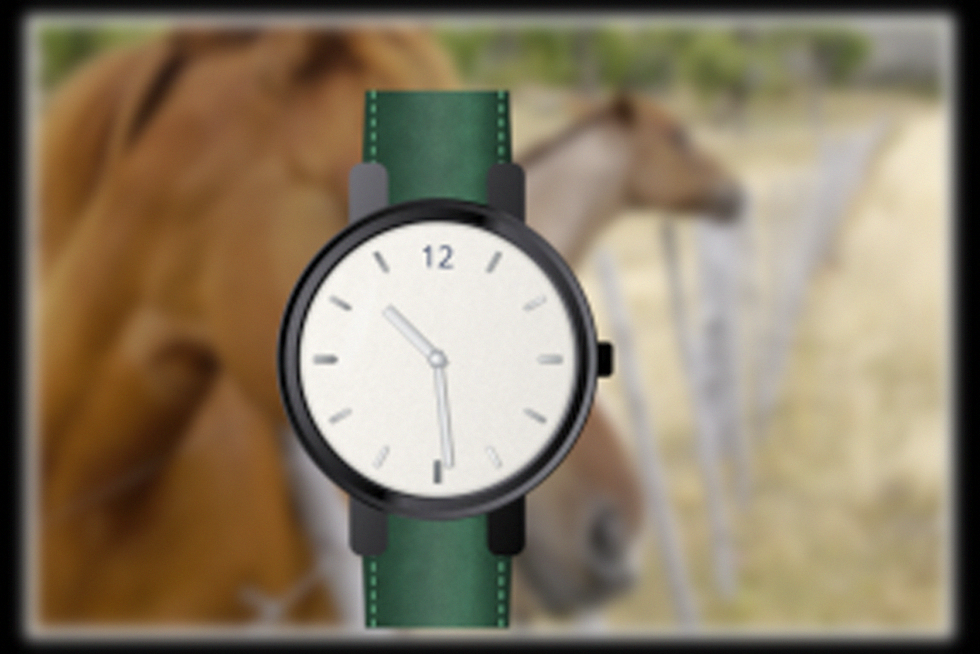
10.29
